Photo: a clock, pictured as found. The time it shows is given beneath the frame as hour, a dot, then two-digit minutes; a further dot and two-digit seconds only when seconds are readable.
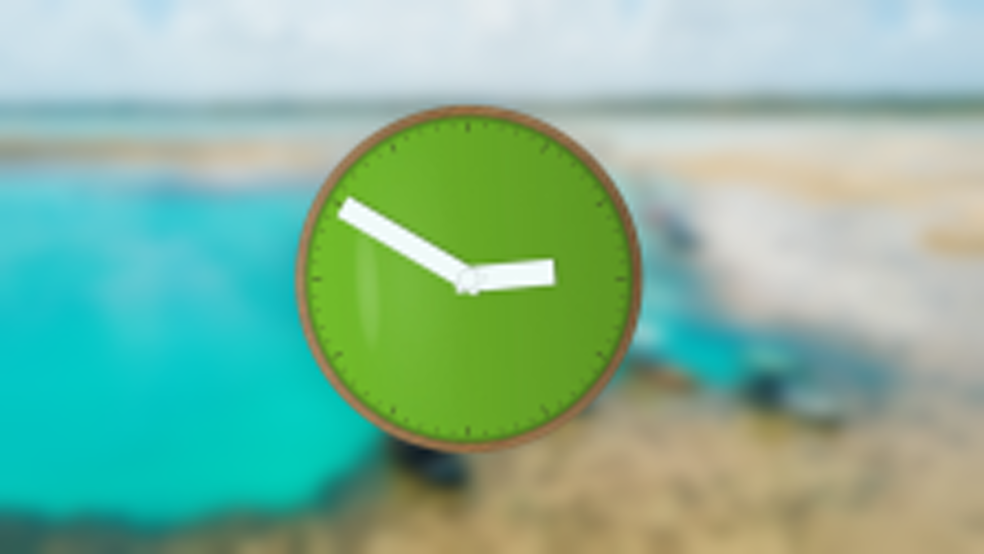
2.50
